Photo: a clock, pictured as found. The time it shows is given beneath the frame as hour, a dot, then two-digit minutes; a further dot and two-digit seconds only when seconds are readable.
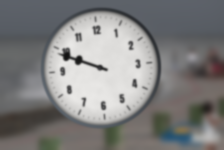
9.49
